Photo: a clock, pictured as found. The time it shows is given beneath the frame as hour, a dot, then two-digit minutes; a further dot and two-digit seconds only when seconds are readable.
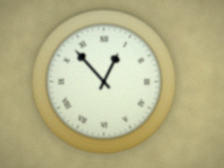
12.53
